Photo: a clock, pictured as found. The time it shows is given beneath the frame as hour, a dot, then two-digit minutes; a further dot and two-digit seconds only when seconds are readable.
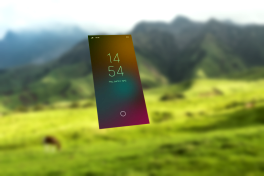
14.54
